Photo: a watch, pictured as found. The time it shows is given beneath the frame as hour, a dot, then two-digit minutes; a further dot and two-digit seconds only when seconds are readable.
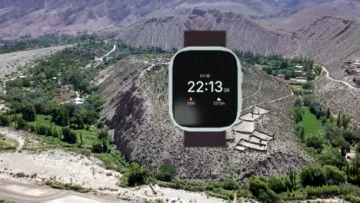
22.13
